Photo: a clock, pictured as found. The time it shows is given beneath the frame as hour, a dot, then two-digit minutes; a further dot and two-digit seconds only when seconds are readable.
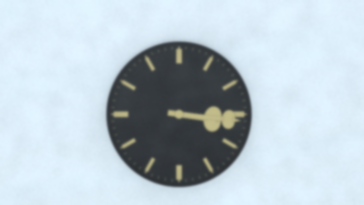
3.16
